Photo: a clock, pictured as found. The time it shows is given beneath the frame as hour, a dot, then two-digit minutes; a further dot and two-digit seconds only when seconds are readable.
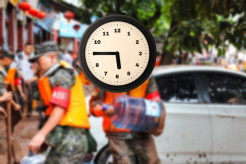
5.45
